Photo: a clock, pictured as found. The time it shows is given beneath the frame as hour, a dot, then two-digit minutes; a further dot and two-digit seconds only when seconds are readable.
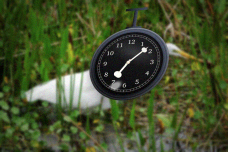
7.08
